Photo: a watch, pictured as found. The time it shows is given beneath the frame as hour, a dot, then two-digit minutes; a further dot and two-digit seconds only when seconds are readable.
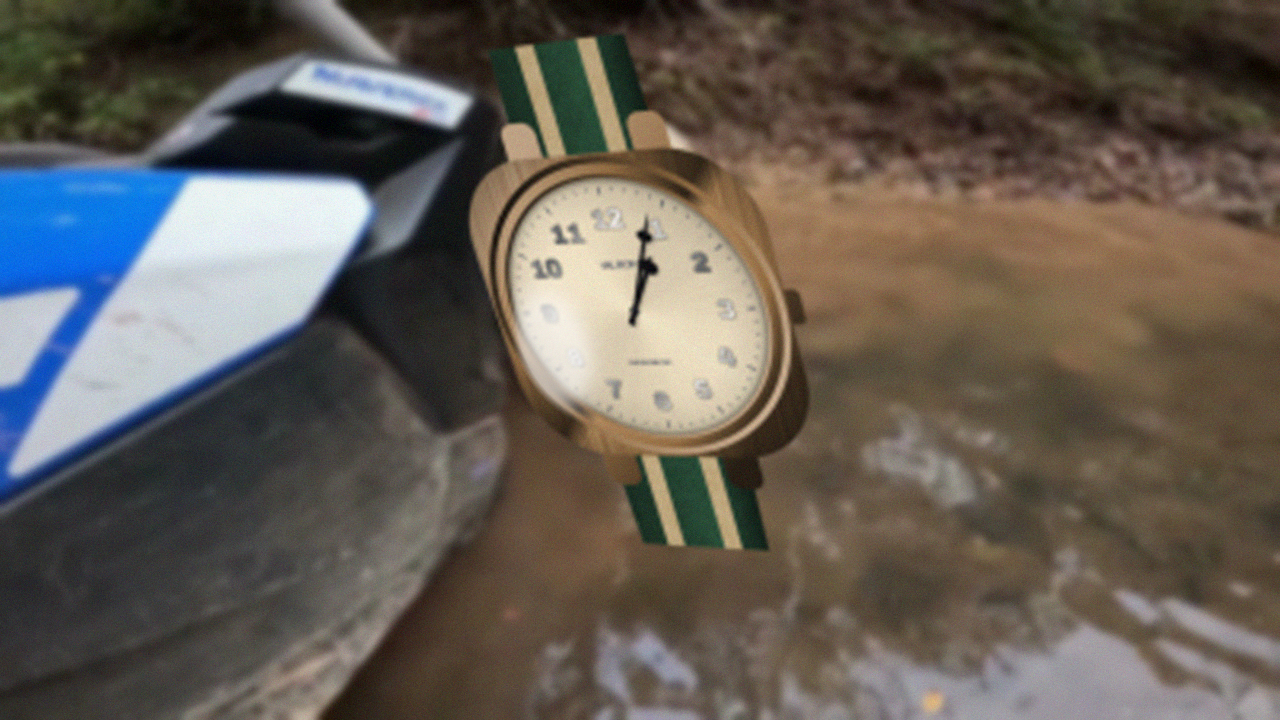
1.04
